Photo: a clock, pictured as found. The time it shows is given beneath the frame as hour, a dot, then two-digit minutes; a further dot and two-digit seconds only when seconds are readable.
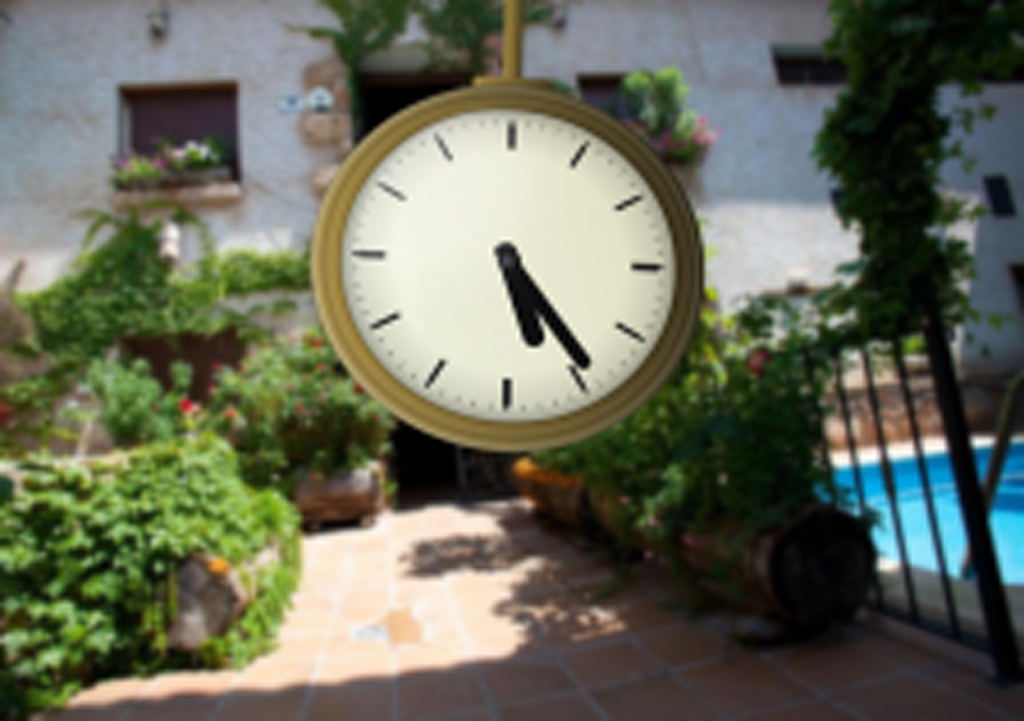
5.24
